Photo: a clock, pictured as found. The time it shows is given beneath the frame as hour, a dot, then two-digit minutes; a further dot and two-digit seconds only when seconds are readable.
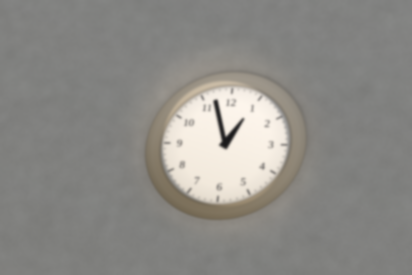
12.57
